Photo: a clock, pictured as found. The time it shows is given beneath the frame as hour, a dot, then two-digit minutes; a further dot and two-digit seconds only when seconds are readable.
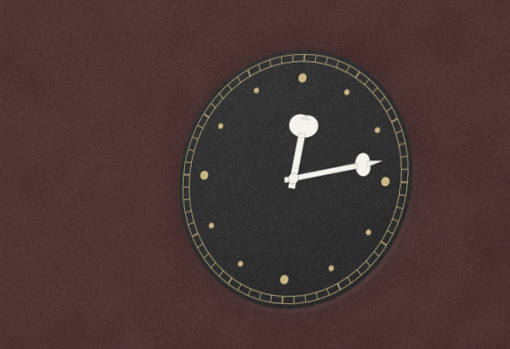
12.13
